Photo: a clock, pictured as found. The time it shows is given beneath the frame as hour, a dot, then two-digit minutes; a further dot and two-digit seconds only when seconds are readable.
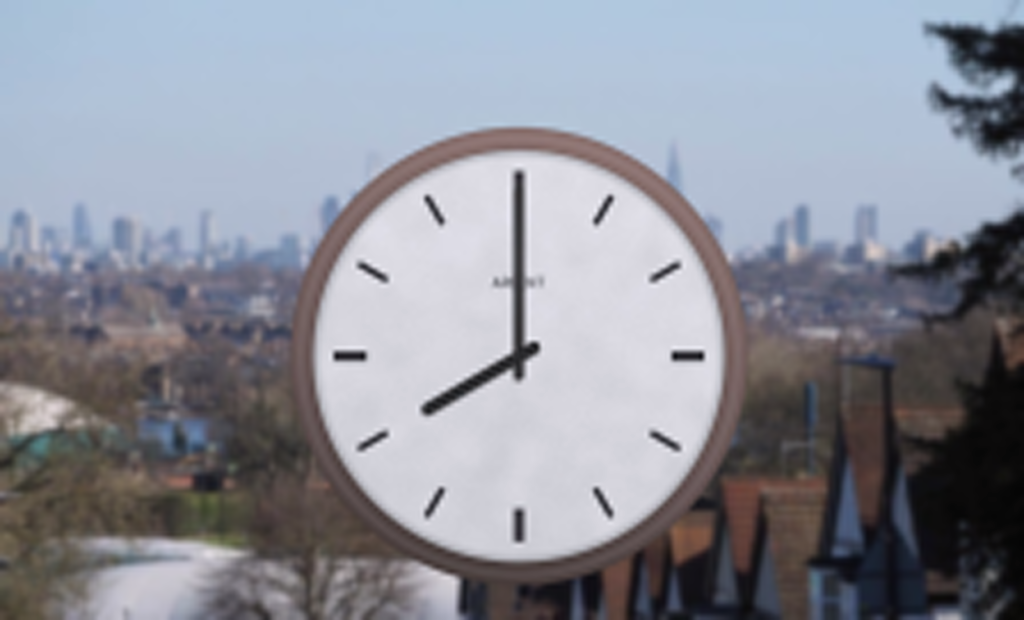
8.00
